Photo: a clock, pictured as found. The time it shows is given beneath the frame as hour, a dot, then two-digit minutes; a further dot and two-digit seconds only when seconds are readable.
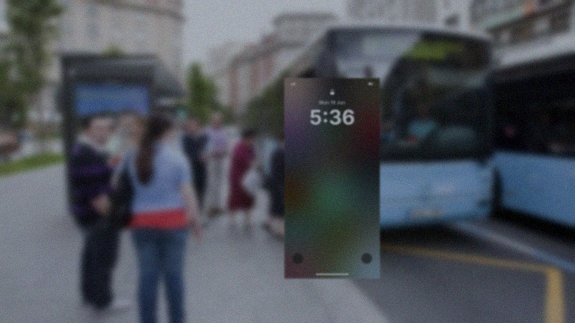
5.36
